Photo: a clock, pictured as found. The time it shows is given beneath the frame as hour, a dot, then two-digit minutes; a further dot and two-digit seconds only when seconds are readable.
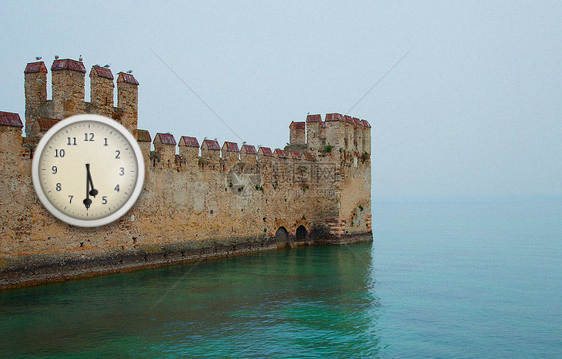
5.30
